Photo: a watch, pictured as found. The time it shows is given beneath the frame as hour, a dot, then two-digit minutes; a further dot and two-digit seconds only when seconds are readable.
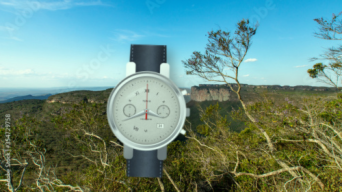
3.41
